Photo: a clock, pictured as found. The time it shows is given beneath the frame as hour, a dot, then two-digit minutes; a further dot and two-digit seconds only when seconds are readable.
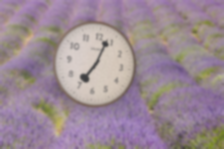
7.03
